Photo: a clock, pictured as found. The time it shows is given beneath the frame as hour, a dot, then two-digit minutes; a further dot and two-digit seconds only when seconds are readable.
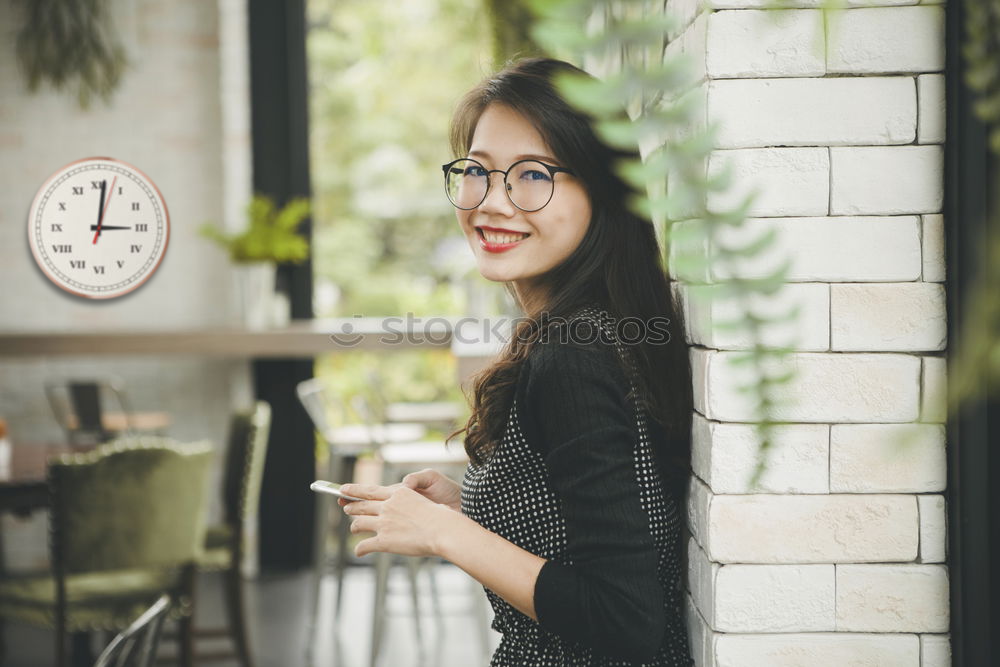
3.01.03
